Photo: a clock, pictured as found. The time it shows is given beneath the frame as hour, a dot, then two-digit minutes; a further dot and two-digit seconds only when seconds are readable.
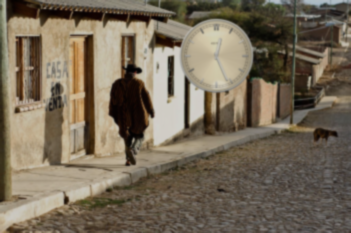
12.26
